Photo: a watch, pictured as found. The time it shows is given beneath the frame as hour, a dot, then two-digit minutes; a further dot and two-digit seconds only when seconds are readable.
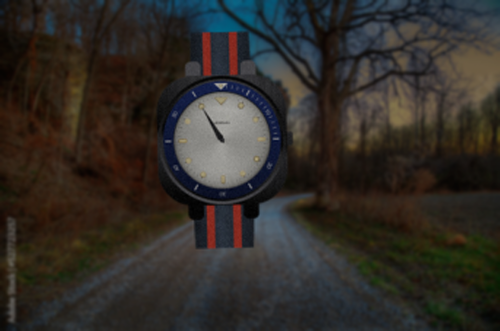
10.55
